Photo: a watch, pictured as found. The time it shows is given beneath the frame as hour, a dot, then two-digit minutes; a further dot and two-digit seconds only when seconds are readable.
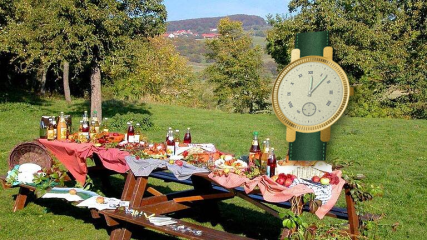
12.07
